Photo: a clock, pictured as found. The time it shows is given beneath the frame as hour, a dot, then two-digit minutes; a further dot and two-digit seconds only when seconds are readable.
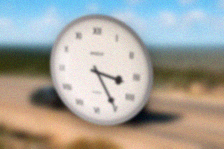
3.25
